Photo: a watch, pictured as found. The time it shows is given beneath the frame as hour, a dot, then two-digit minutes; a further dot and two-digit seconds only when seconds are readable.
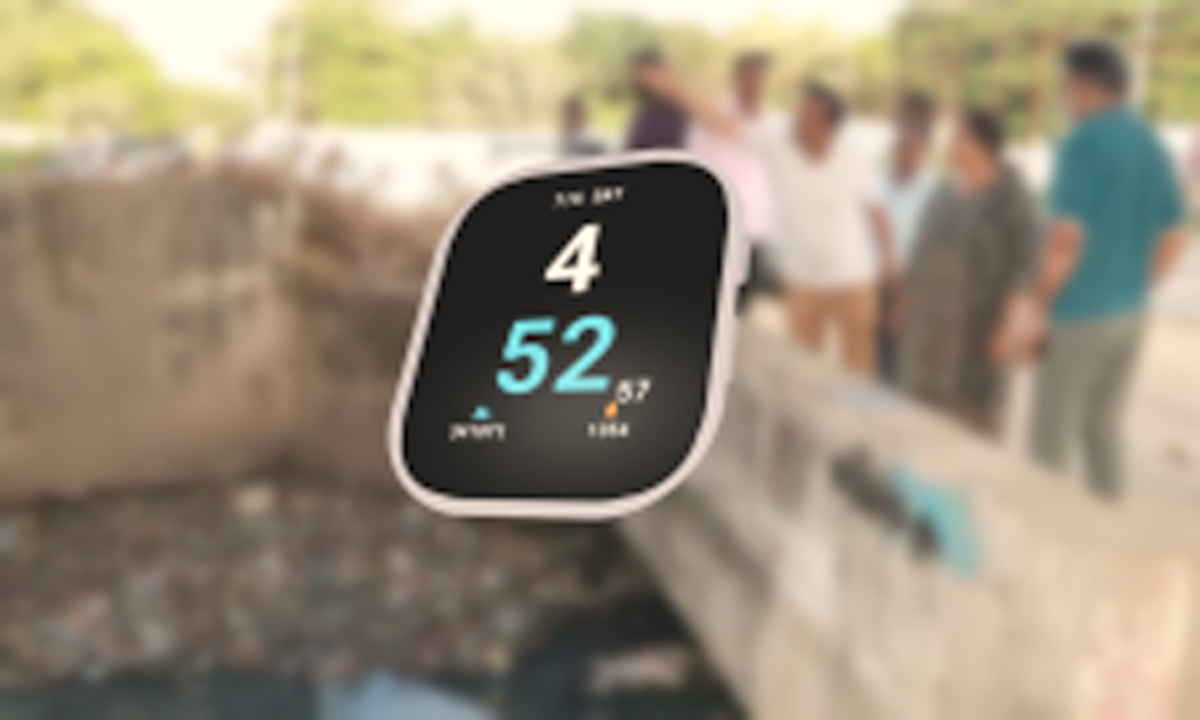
4.52
